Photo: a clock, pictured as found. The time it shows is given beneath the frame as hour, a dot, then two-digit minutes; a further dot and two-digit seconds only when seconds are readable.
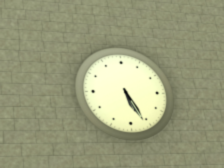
5.26
